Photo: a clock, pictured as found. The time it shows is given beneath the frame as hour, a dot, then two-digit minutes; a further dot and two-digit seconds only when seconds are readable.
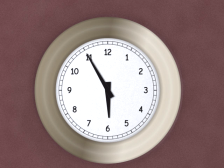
5.55
